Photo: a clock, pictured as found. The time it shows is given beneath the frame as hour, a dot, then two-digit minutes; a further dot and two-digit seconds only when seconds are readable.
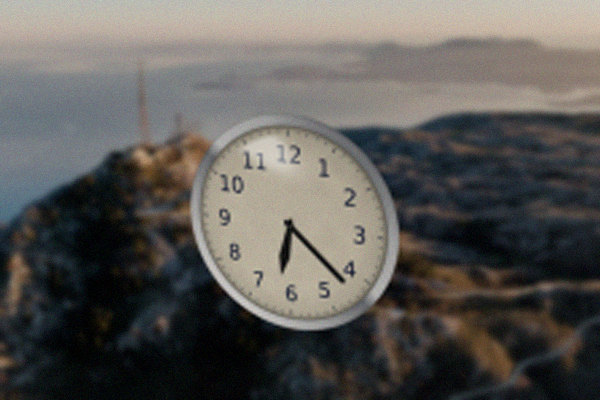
6.22
